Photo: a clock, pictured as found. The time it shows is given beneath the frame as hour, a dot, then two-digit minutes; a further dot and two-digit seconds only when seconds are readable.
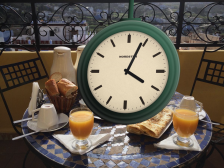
4.04
